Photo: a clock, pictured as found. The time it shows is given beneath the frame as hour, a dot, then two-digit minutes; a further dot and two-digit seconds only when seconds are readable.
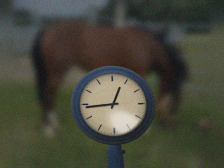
12.44
